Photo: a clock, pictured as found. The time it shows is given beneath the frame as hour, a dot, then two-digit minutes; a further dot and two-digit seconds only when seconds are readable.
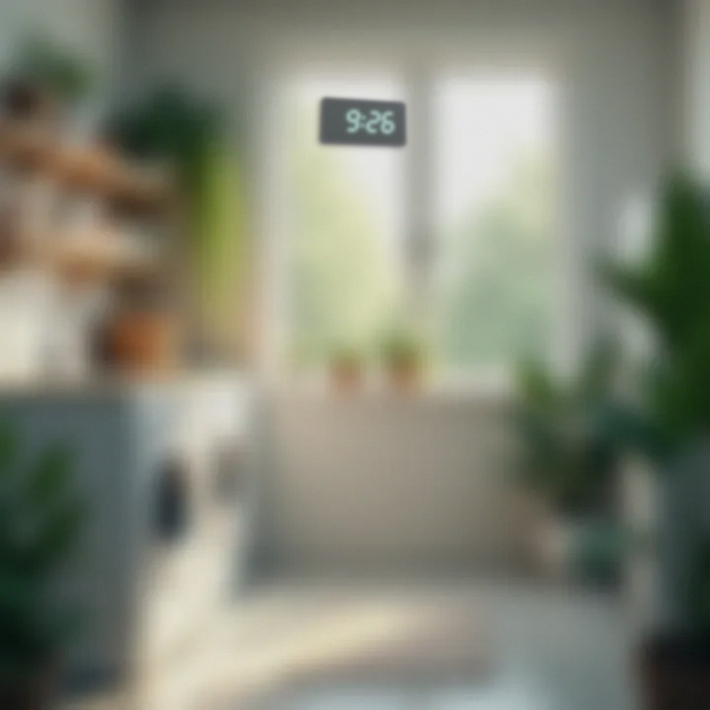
9.26
